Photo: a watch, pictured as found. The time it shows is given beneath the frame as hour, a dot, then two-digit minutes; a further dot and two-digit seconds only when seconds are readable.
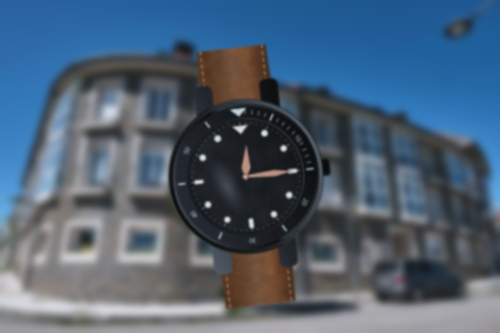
12.15
